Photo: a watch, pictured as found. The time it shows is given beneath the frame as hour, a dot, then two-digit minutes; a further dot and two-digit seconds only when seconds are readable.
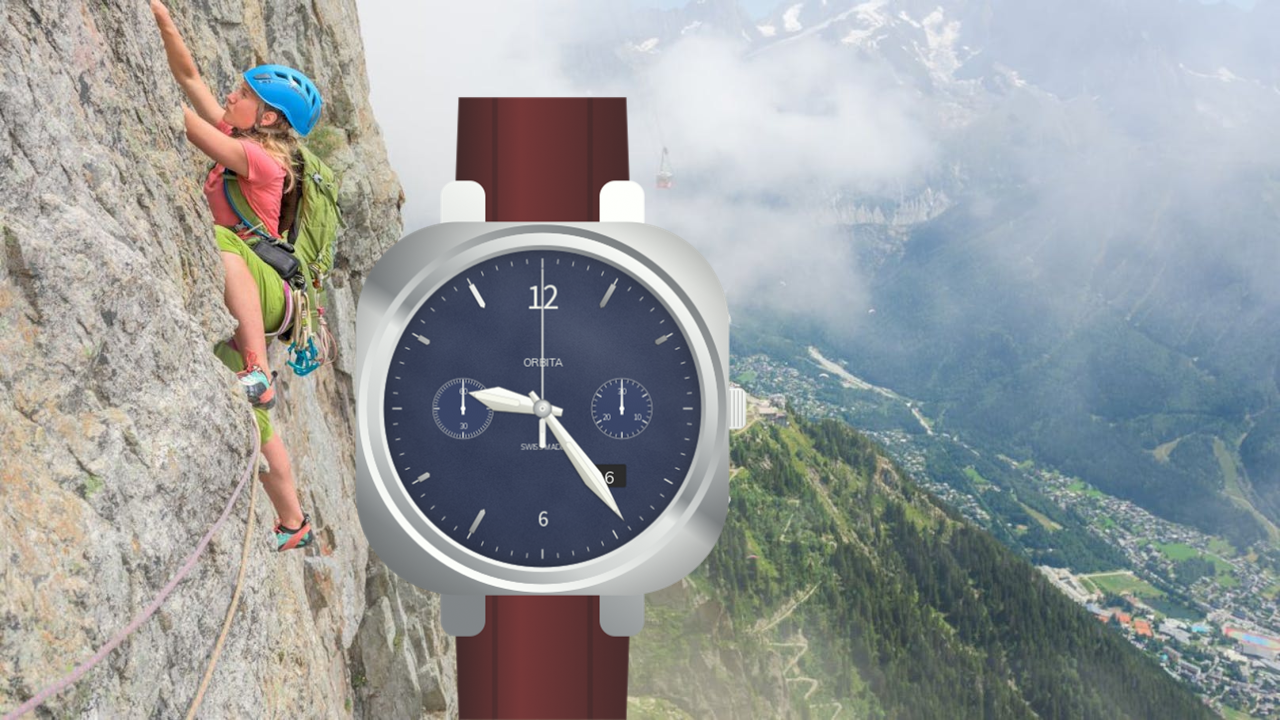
9.24
